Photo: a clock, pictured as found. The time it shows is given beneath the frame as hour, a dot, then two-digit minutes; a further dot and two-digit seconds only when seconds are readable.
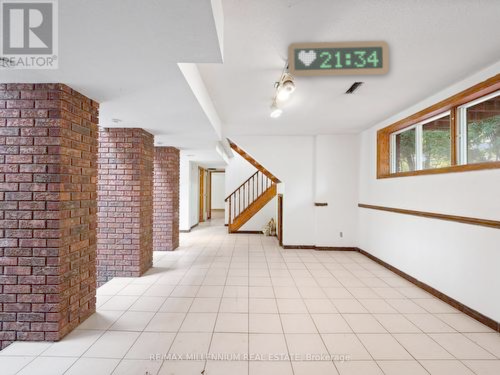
21.34
